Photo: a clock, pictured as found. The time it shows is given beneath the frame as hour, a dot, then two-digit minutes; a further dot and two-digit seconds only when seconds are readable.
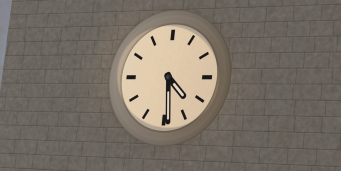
4.29
